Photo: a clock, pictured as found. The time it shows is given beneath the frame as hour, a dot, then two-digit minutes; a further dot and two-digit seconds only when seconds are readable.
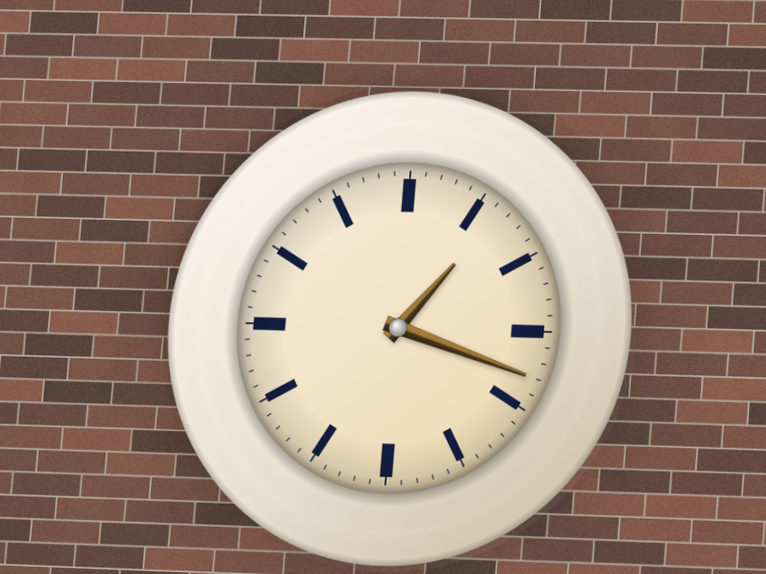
1.18
